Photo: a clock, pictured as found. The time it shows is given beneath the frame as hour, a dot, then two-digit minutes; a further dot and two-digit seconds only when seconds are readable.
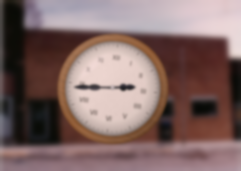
2.44
